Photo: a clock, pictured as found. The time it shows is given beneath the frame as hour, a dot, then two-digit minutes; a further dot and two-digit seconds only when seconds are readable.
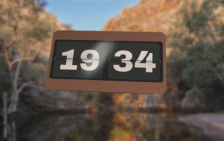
19.34
